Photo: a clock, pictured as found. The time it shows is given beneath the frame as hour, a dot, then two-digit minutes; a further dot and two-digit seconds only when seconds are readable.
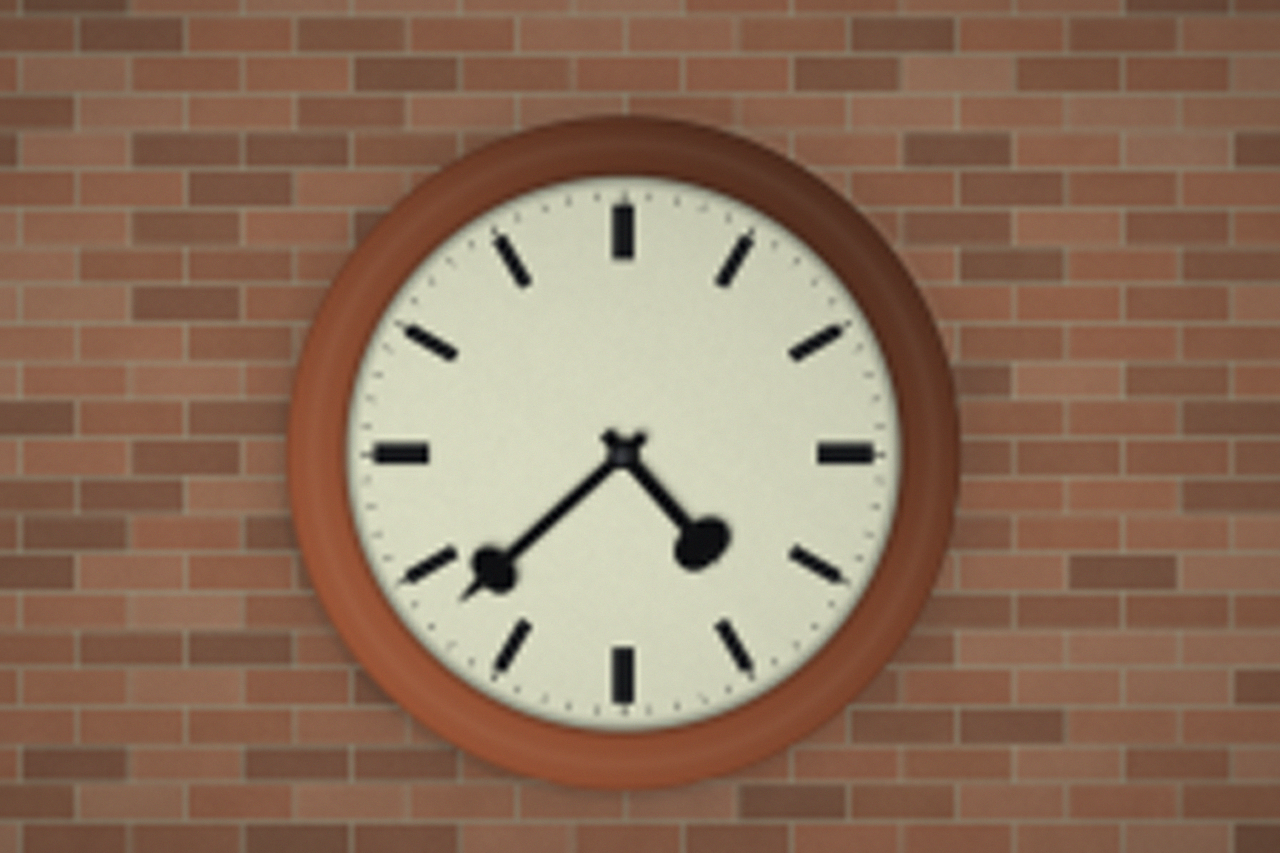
4.38
